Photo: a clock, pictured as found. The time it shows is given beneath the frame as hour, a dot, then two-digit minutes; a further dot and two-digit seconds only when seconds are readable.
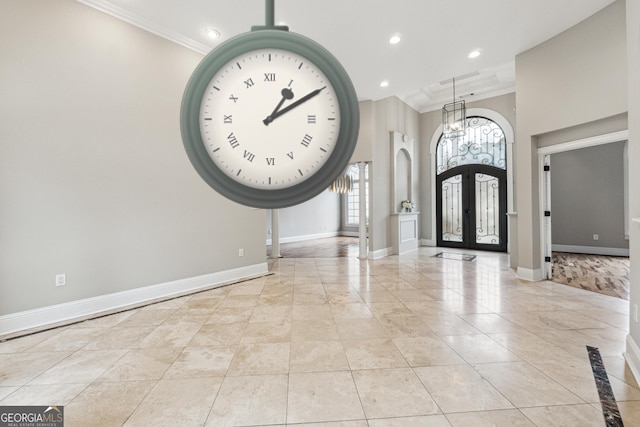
1.10
